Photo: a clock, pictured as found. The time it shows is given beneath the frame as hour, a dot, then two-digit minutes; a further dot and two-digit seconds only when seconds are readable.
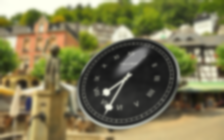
7.33
